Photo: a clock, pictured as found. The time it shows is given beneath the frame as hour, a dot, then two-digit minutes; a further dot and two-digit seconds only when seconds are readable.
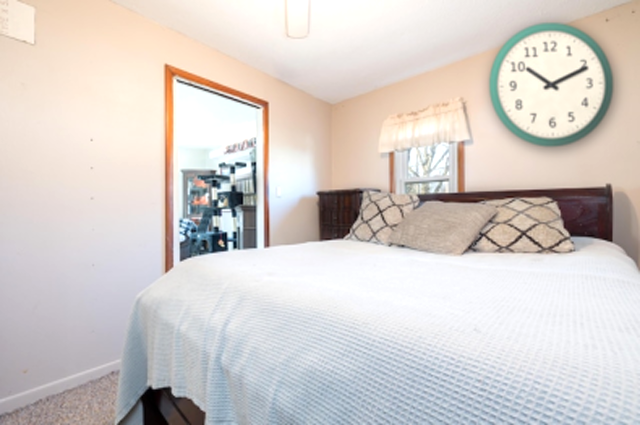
10.11
